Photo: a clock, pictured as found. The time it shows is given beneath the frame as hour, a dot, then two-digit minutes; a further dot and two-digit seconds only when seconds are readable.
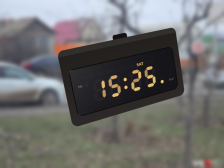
15.25
